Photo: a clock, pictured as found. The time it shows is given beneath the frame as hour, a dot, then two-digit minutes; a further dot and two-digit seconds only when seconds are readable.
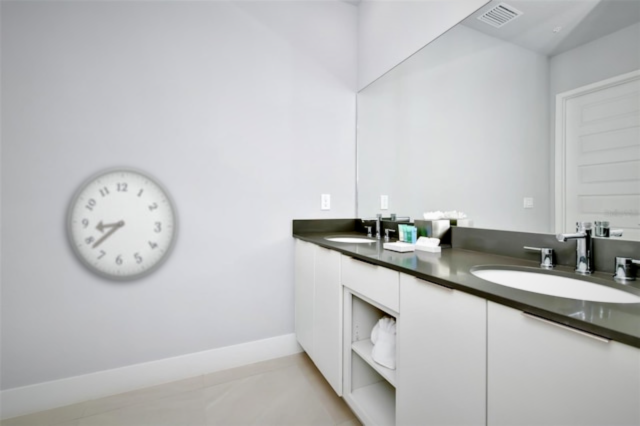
8.38
